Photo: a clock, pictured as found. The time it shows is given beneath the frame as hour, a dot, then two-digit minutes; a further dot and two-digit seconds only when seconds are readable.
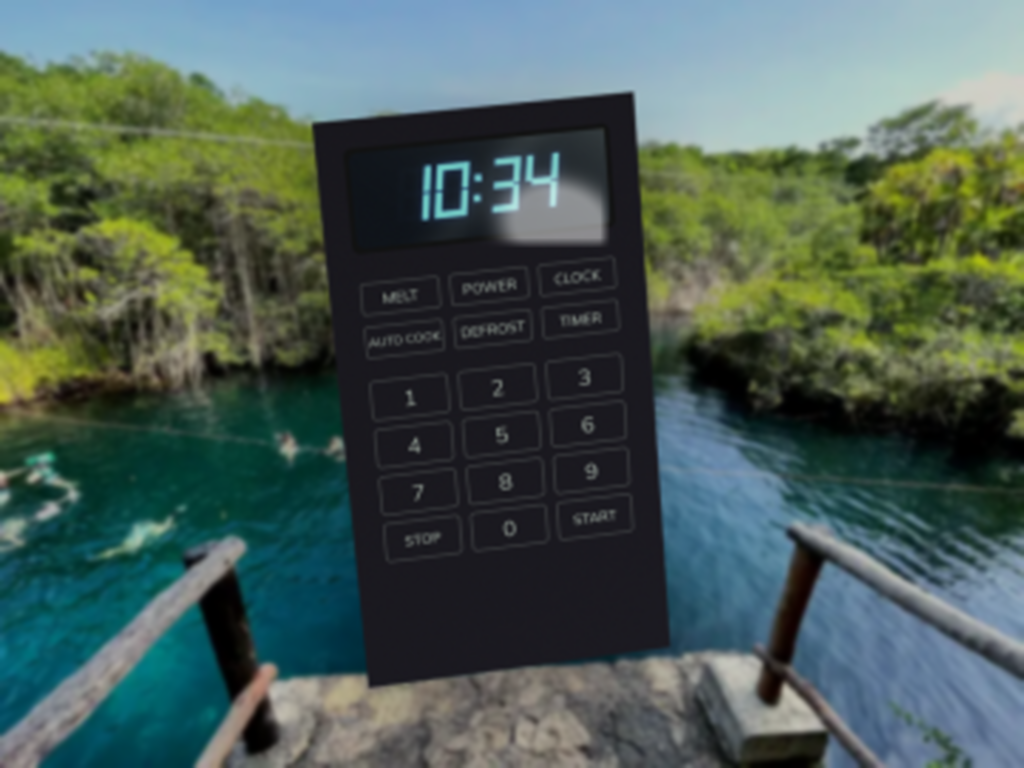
10.34
